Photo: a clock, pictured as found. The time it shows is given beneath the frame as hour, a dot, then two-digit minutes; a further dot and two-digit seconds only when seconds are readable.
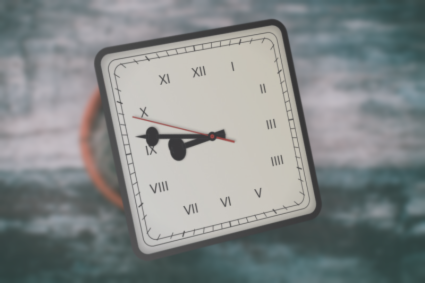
8.46.49
